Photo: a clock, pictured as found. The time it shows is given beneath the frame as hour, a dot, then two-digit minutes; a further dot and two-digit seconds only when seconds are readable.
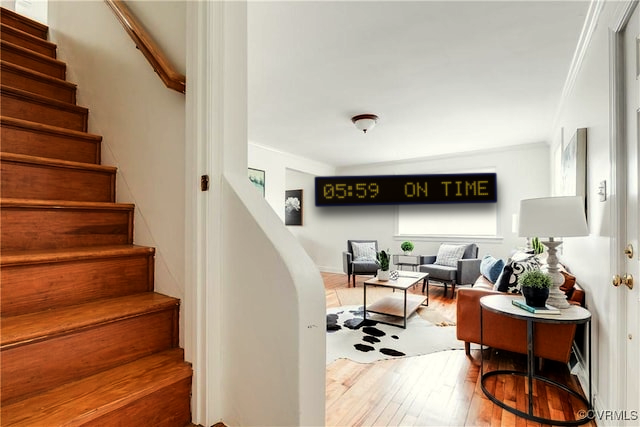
5.59
